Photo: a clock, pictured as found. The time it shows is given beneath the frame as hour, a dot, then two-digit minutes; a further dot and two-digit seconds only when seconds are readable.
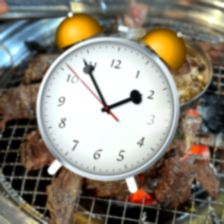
1.53.51
